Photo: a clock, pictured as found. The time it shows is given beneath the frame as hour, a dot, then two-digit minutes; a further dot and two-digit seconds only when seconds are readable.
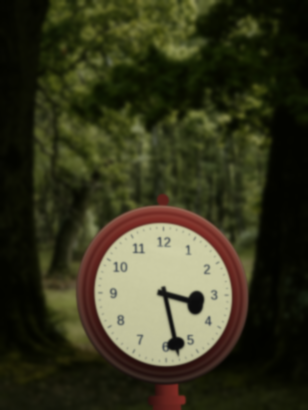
3.28
